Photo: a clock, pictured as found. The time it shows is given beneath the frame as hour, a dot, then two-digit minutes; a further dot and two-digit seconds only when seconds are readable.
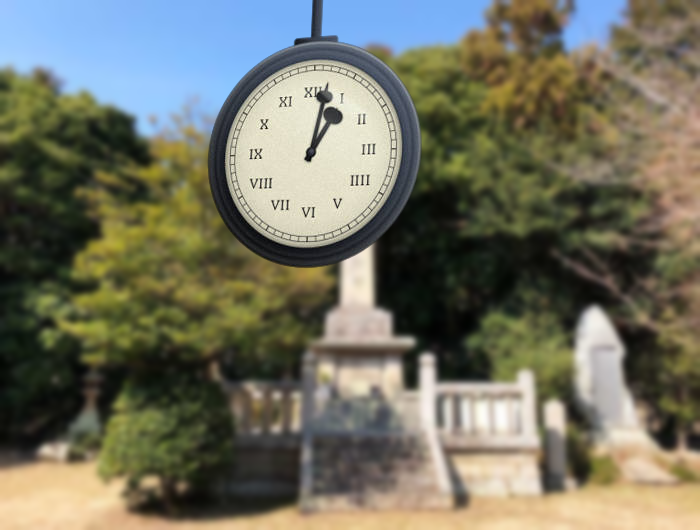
1.02
